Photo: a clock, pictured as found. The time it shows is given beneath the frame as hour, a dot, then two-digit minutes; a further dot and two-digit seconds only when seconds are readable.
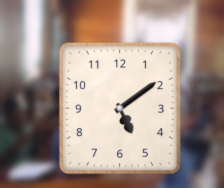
5.09
